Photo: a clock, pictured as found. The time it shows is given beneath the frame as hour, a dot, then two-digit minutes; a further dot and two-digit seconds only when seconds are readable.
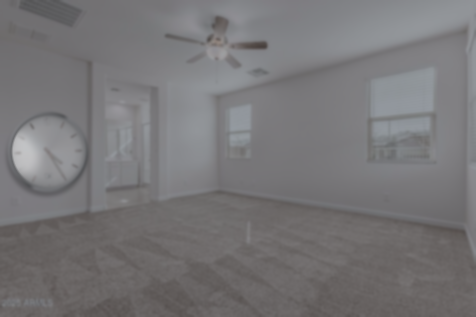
4.25
